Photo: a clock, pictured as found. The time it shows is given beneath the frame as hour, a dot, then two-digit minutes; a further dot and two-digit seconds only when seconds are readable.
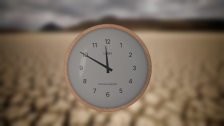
11.50
